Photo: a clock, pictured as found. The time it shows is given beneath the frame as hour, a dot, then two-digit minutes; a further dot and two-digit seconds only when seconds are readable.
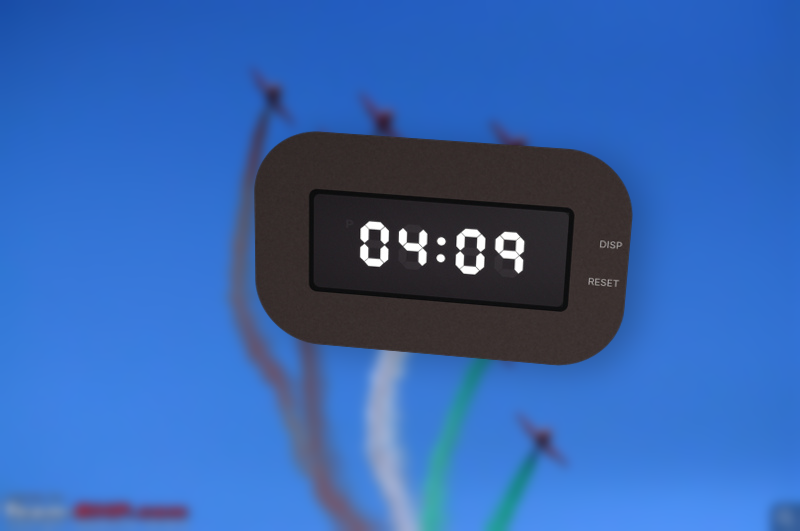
4.09
